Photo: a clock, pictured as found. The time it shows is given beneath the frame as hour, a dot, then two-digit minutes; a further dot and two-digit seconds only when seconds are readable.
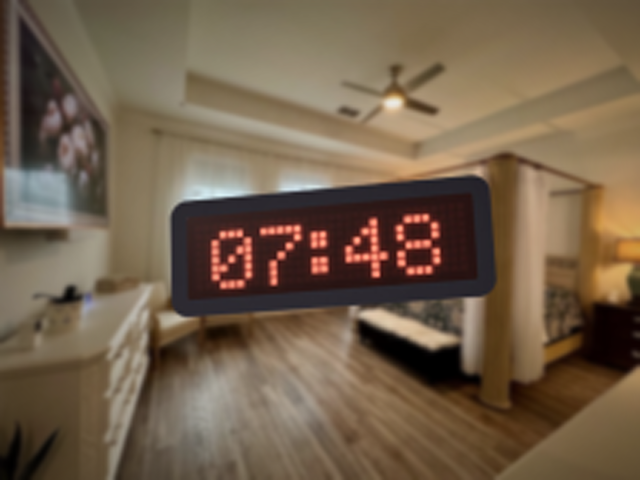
7.48
